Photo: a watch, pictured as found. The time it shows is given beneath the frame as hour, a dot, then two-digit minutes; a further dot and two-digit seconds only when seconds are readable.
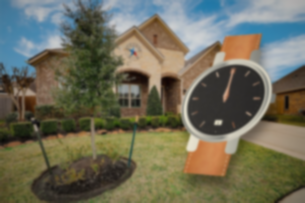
12.00
